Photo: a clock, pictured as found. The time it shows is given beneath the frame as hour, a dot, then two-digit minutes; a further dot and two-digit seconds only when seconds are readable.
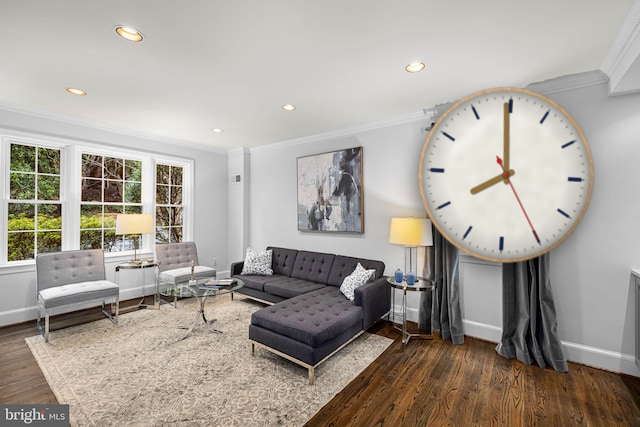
7.59.25
